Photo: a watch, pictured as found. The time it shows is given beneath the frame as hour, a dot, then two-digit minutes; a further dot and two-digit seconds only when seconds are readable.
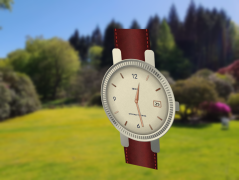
12.28
